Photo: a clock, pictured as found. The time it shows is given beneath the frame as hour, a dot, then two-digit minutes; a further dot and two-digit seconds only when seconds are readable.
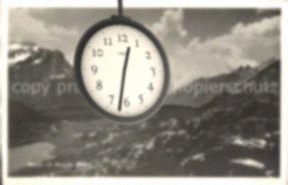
12.32
